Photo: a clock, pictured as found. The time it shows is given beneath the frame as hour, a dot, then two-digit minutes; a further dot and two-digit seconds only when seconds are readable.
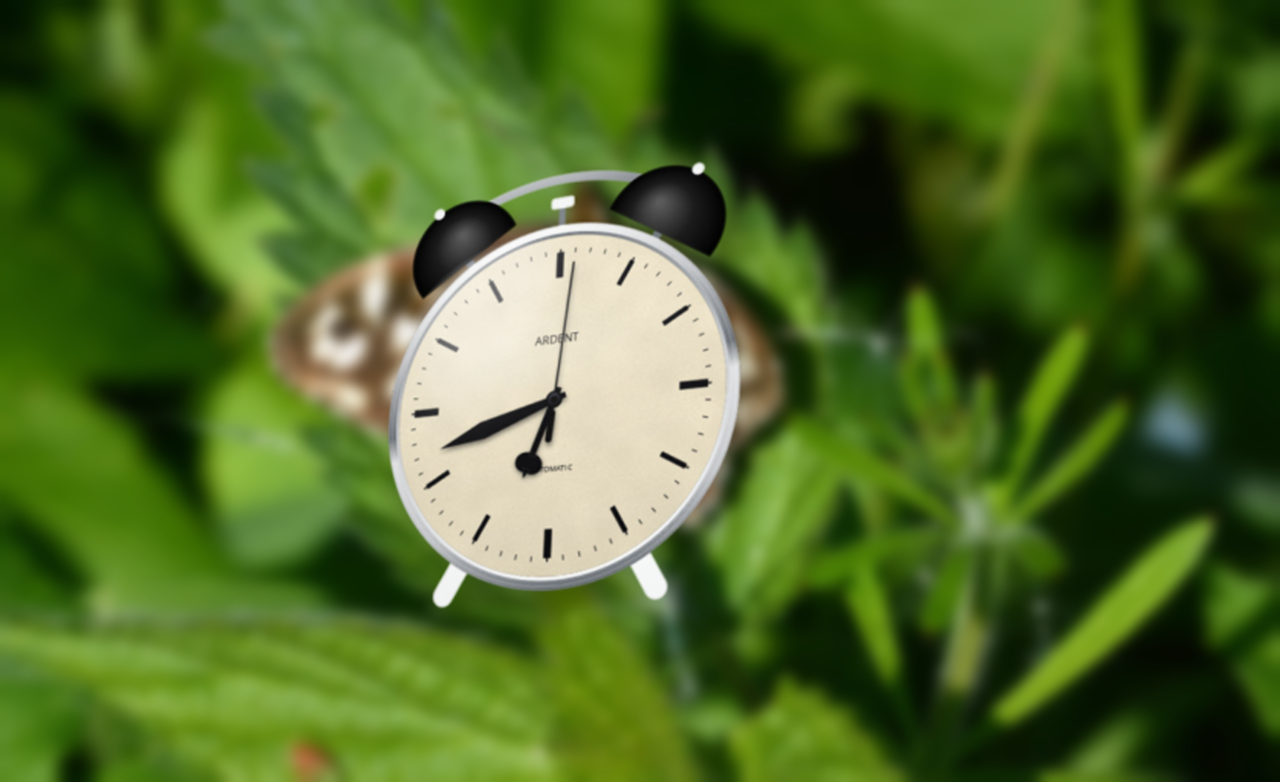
6.42.01
